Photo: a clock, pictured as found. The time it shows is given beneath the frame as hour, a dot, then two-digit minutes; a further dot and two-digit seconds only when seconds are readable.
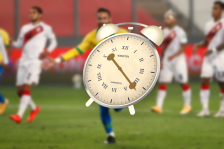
10.22
